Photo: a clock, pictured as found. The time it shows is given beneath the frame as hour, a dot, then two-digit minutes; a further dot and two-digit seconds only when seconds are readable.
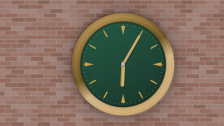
6.05
